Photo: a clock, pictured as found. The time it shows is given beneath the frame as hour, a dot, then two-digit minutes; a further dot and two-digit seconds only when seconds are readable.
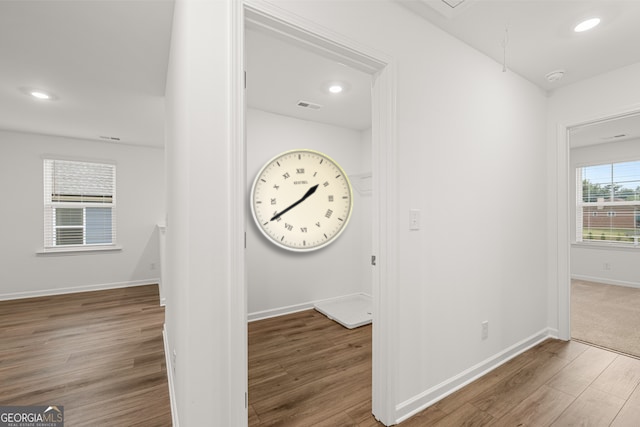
1.40
